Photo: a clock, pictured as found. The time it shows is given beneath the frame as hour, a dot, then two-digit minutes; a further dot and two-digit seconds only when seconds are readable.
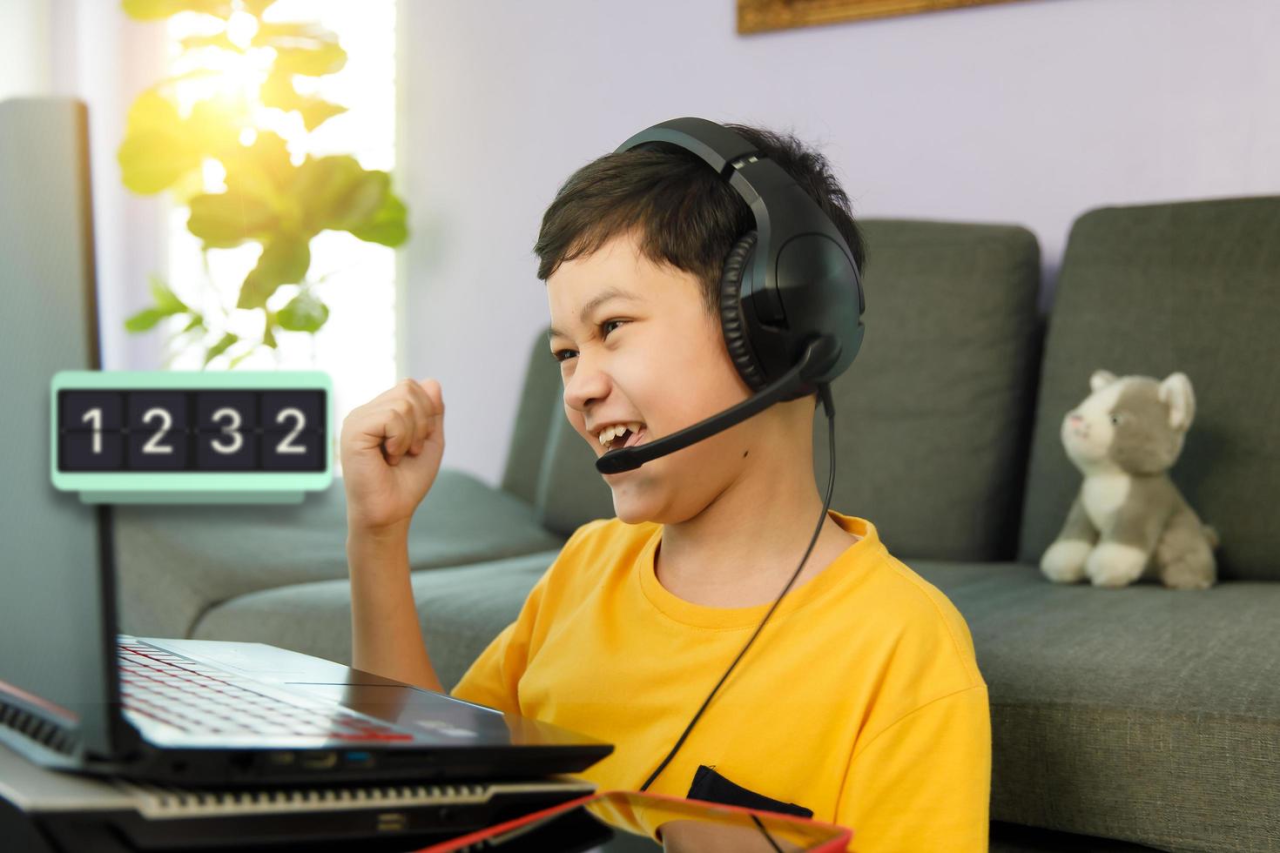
12.32
